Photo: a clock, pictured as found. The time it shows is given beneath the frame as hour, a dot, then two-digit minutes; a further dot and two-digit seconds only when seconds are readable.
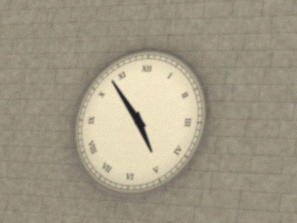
4.53
